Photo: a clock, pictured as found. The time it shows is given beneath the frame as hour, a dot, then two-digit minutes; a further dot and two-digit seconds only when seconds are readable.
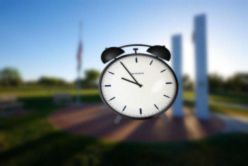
9.55
